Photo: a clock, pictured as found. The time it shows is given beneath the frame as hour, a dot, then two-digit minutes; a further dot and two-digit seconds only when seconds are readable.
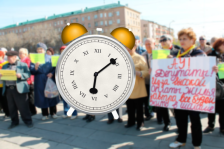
6.08
